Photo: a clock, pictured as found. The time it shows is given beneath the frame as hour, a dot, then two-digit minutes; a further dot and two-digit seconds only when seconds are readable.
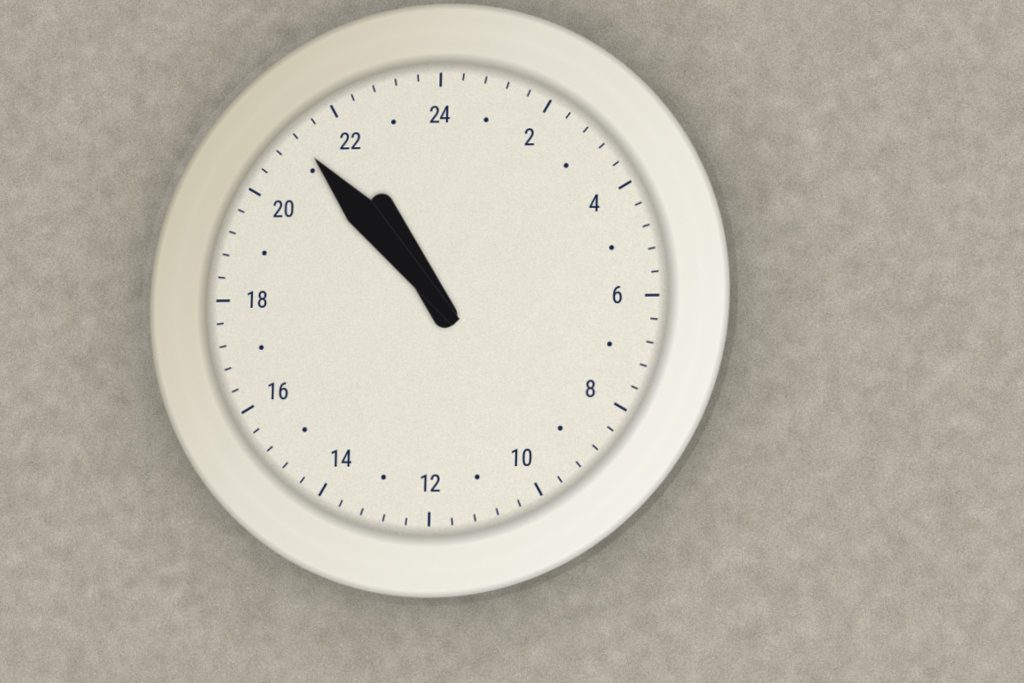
21.53
